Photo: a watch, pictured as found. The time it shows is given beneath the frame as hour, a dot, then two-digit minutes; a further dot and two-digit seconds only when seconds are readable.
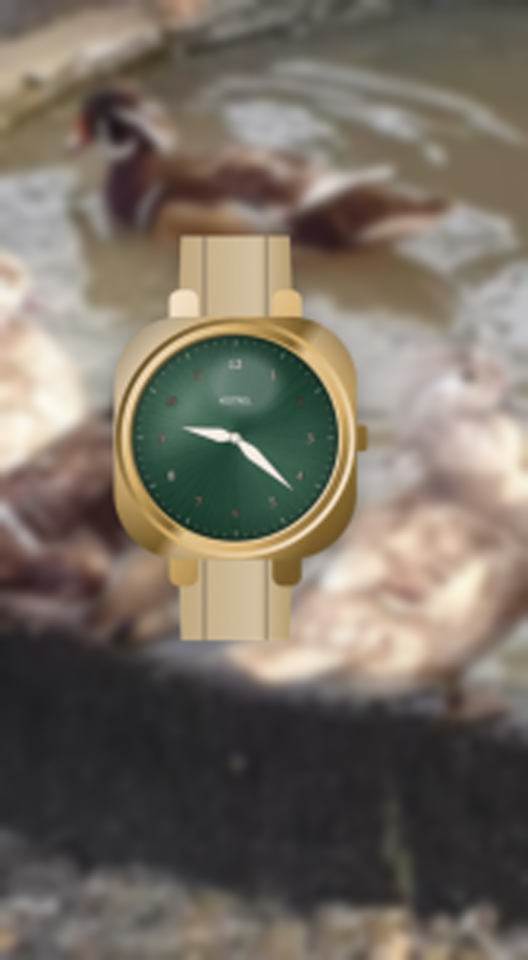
9.22
